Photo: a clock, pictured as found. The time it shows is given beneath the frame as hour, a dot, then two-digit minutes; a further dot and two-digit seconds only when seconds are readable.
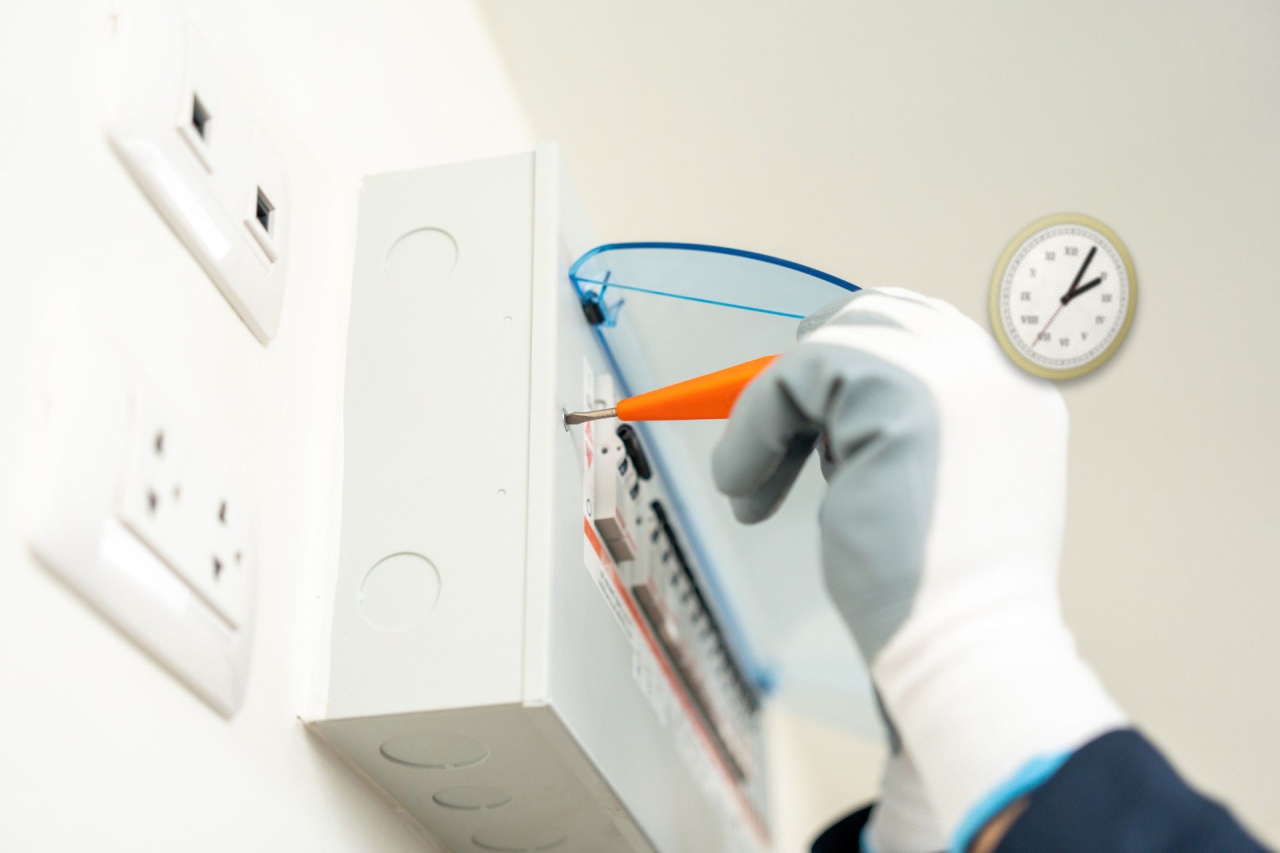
2.04.36
